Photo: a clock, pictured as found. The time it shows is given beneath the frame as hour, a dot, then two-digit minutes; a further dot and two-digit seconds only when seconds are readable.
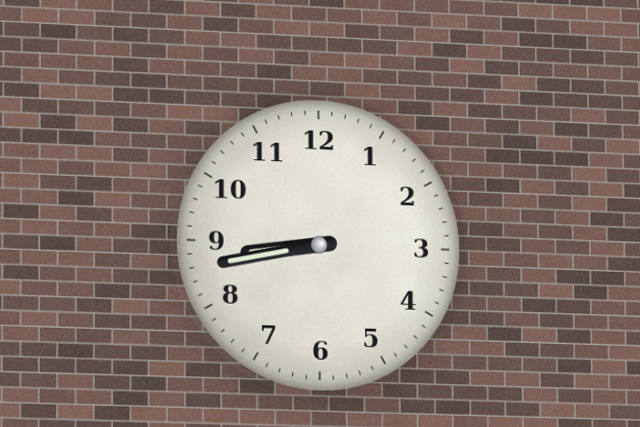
8.43
